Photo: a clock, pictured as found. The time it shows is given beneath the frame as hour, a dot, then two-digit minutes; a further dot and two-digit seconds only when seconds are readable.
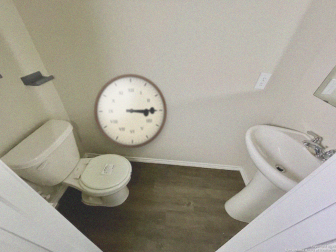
3.15
